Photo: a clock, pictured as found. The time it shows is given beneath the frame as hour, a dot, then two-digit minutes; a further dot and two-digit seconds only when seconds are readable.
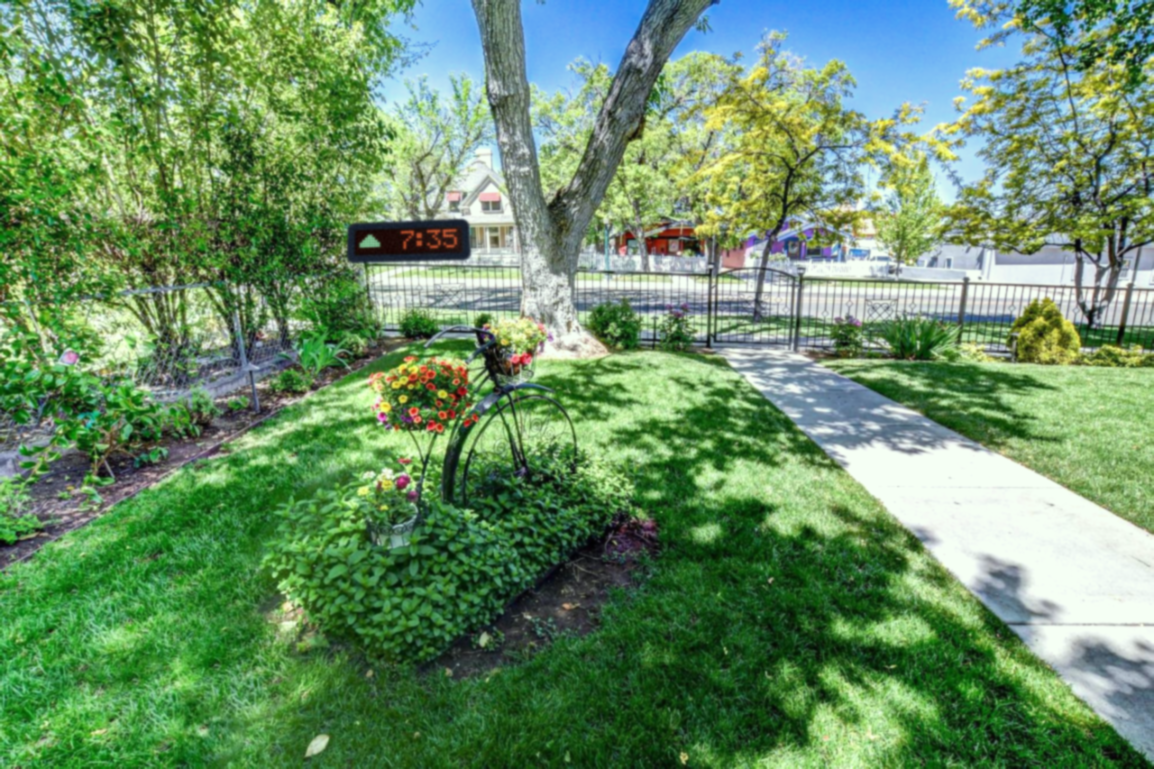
7.35
